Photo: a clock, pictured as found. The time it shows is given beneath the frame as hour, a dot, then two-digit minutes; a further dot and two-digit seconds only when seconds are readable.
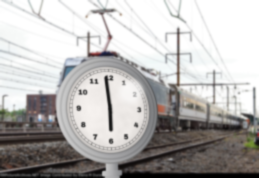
5.59
